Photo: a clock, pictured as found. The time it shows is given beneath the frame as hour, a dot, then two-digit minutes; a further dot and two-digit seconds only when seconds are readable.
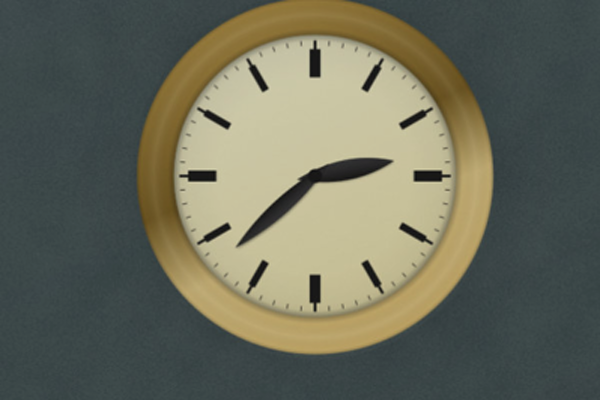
2.38
